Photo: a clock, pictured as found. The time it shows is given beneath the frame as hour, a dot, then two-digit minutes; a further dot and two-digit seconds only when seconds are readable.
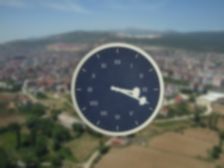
3.19
